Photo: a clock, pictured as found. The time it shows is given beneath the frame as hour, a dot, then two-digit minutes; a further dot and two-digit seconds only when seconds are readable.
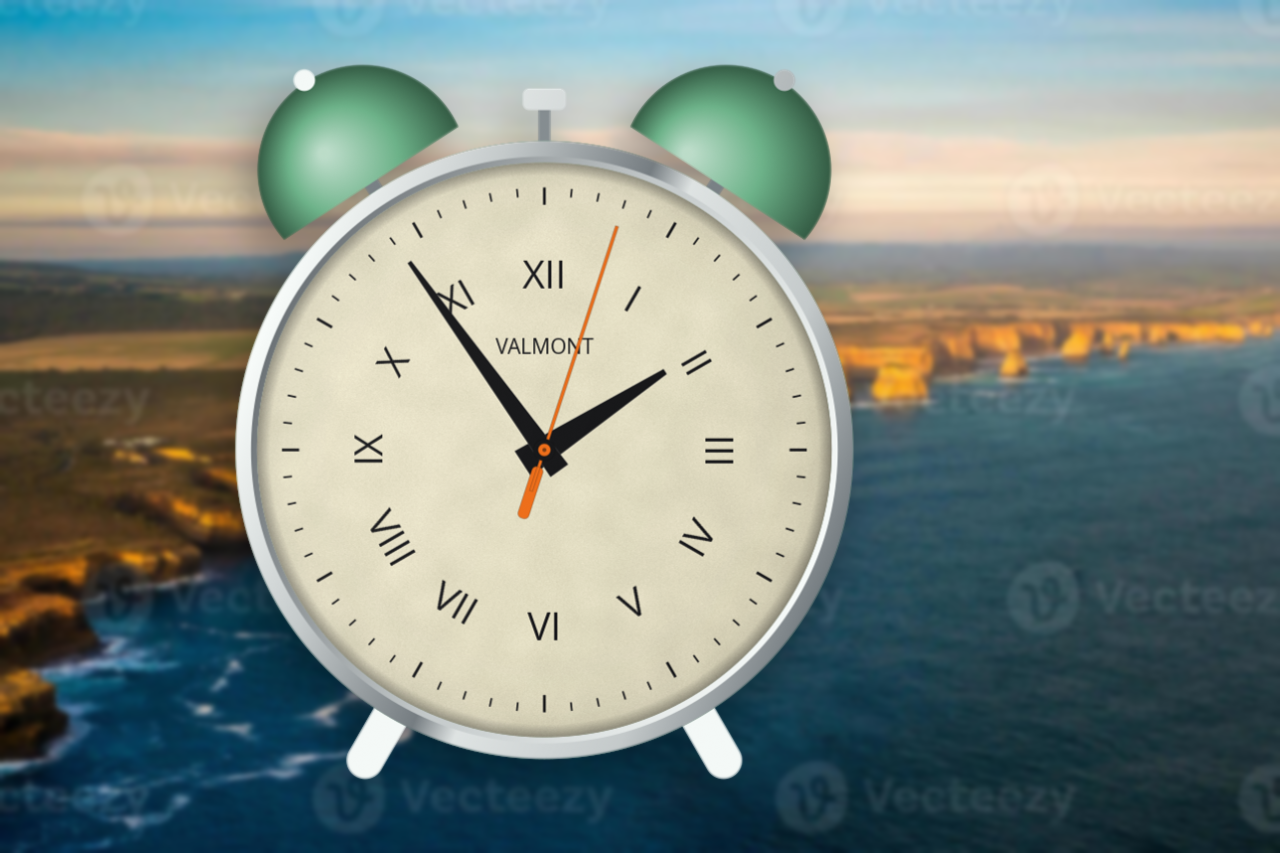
1.54.03
